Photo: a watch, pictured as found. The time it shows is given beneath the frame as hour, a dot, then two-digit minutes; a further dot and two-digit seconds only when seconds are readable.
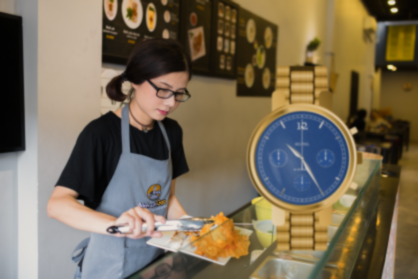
10.25
